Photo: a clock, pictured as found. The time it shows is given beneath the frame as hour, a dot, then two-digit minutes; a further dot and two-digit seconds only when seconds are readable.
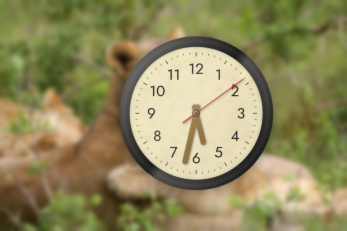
5.32.09
